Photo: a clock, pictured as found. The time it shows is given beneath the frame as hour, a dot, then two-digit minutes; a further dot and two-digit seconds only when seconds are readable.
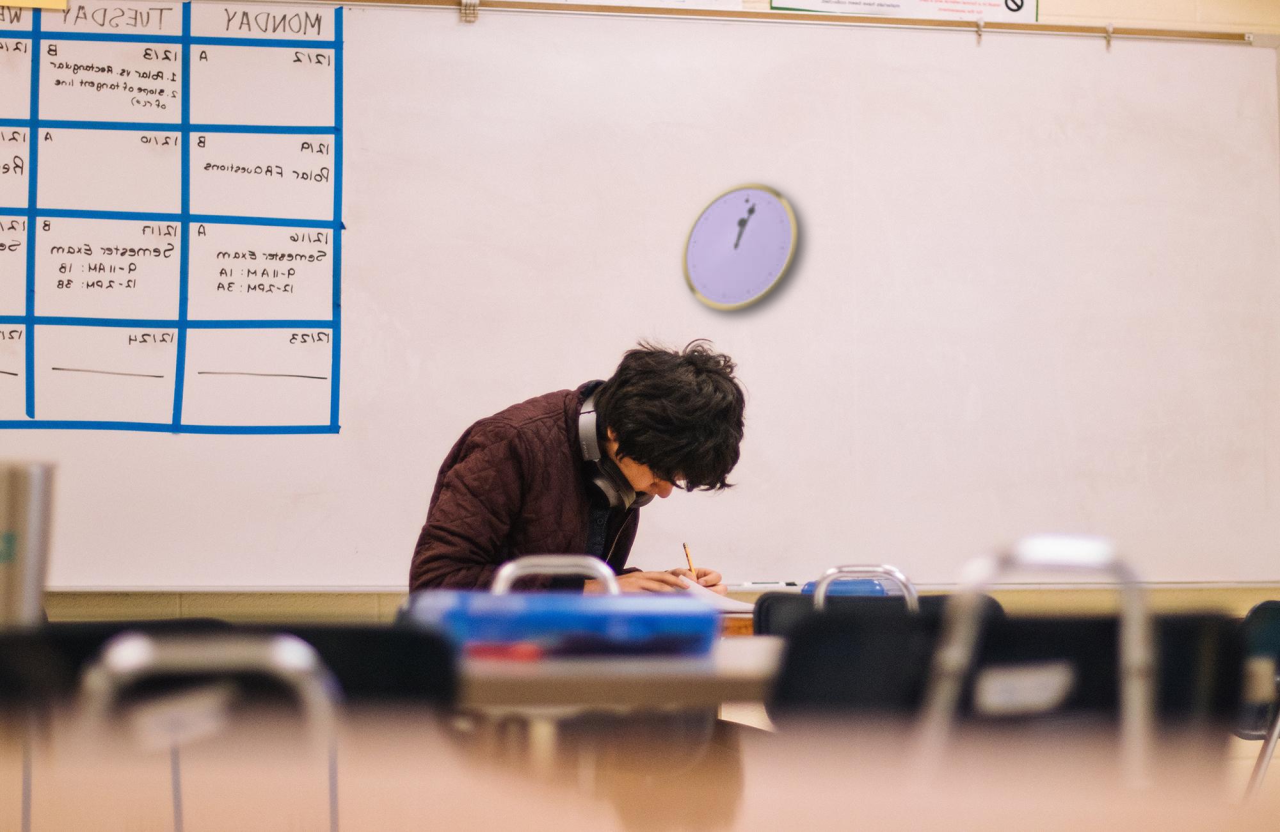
12.02
